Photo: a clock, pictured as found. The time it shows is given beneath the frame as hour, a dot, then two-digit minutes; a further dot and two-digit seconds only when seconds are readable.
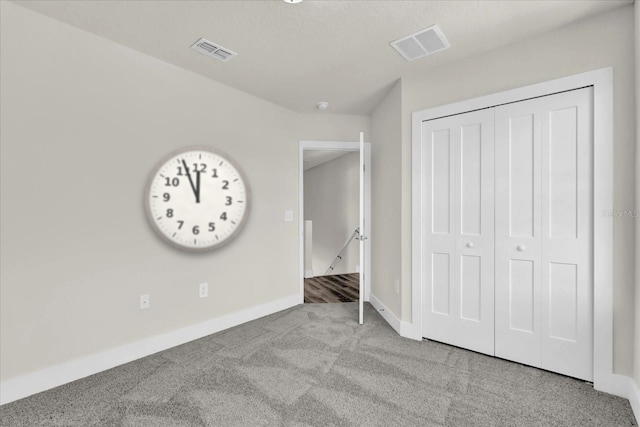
11.56
